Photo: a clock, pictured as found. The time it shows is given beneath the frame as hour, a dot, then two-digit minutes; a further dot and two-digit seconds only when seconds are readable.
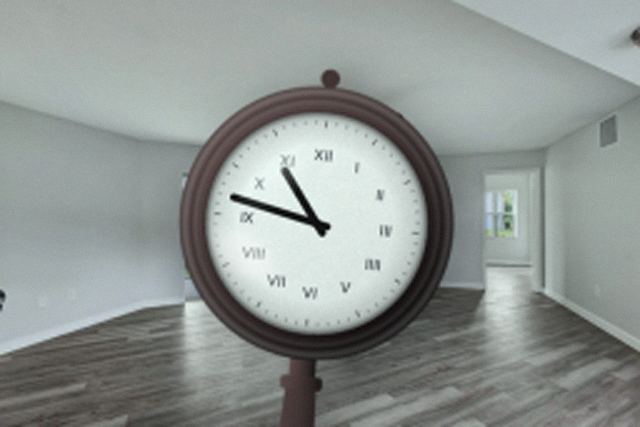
10.47
